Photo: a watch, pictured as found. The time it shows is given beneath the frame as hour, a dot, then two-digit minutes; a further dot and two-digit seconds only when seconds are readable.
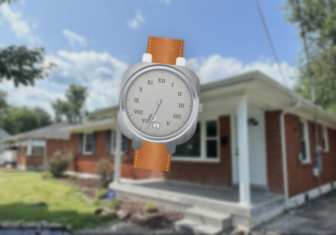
6.33
